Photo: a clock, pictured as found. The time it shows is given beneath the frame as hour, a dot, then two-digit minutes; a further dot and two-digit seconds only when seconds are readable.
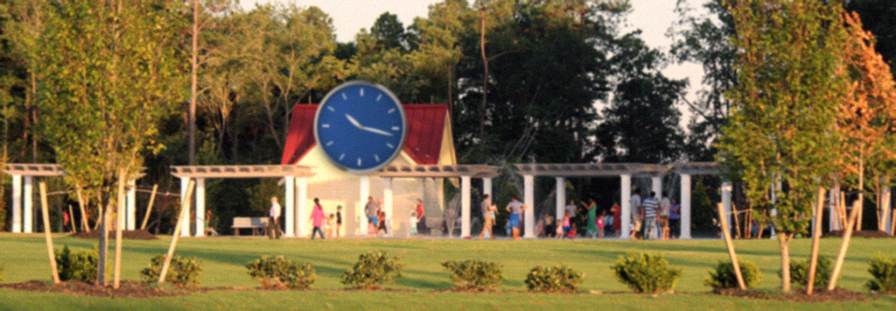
10.17
